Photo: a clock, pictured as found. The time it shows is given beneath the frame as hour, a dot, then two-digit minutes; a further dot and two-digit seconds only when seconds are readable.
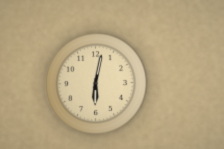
6.02
